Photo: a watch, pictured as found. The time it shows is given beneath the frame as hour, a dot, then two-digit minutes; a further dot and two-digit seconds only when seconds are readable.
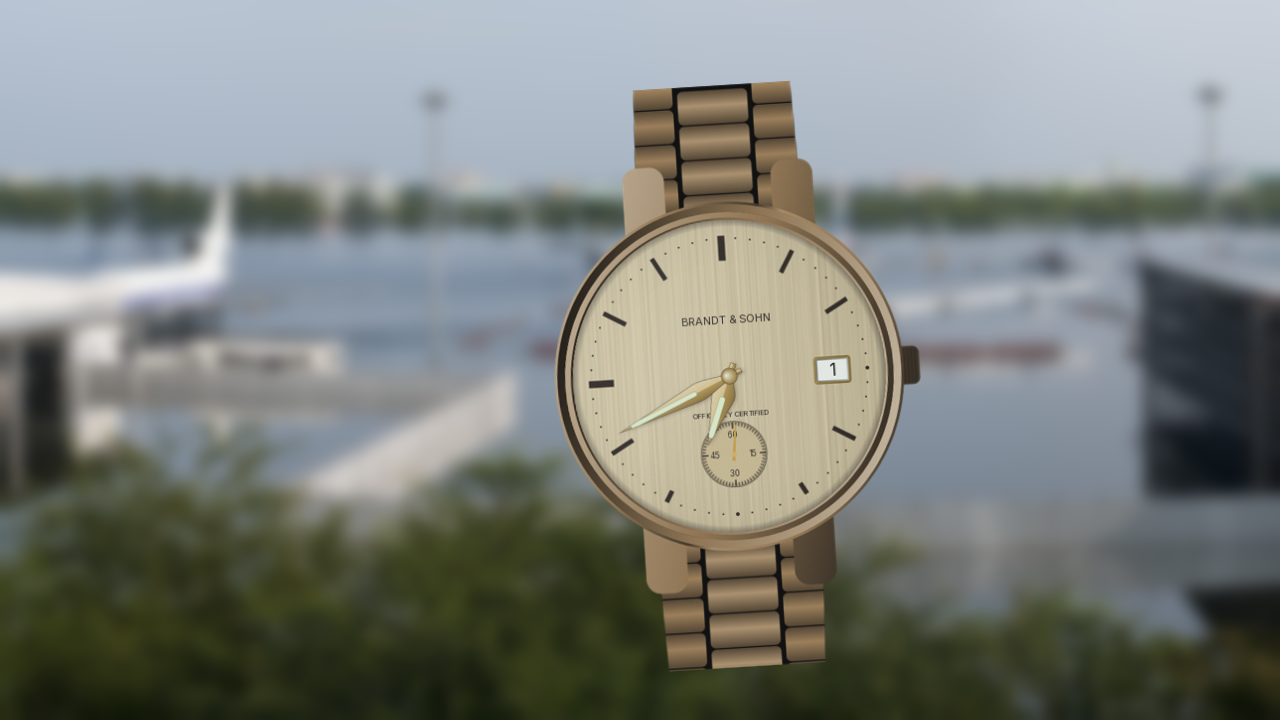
6.41.01
